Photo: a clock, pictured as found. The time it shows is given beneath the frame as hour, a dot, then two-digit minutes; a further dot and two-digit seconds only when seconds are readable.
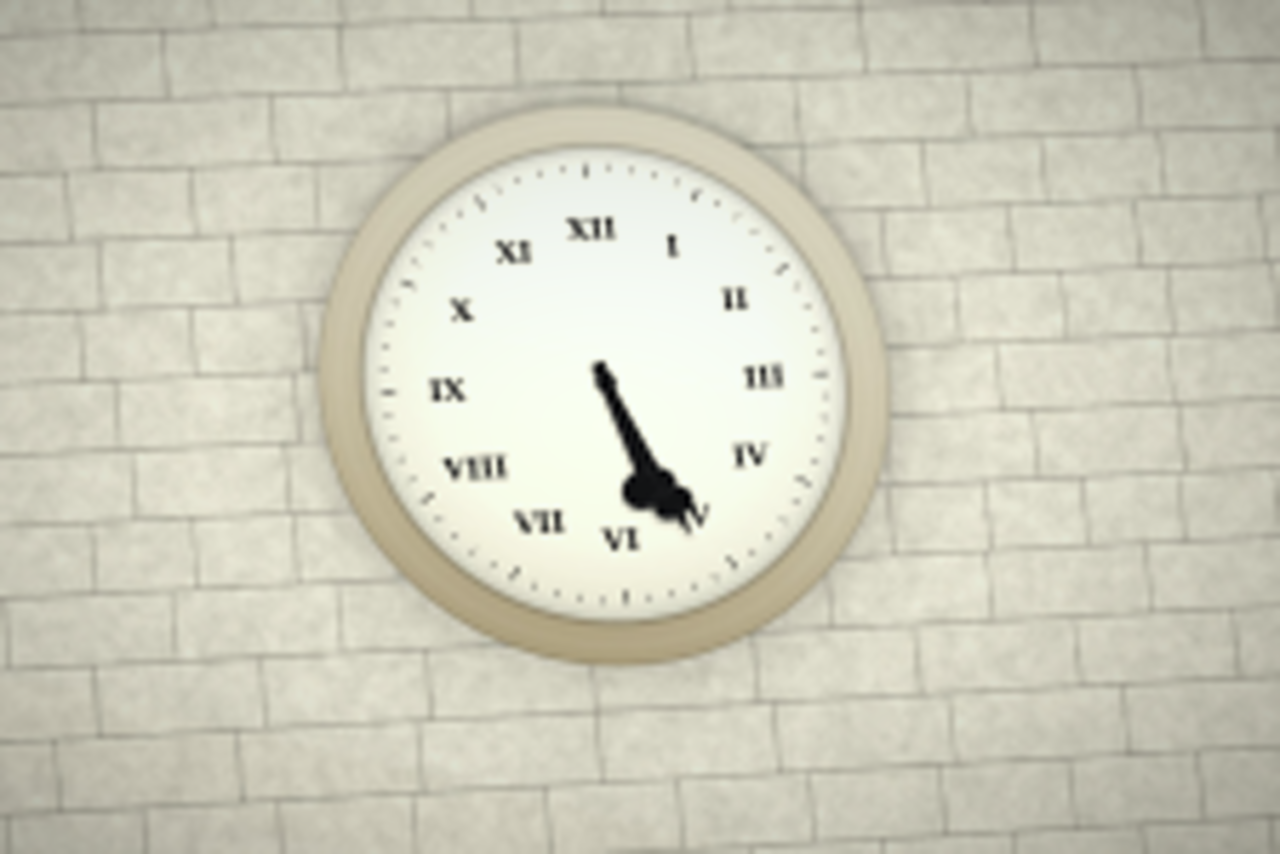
5.26
